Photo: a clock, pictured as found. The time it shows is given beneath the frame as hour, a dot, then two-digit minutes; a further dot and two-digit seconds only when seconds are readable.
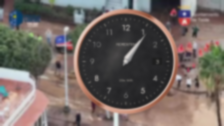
1.06
